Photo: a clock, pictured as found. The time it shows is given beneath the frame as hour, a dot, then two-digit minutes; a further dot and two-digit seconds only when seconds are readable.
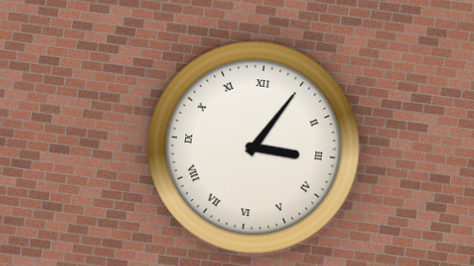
3.05
